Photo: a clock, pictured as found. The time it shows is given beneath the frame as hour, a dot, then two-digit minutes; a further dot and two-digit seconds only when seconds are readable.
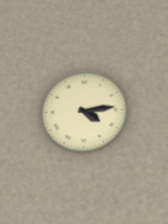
4.14
